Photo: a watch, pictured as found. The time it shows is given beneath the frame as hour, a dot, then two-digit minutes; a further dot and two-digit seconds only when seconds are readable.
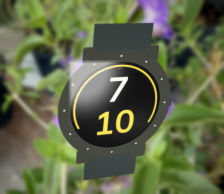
7.10
